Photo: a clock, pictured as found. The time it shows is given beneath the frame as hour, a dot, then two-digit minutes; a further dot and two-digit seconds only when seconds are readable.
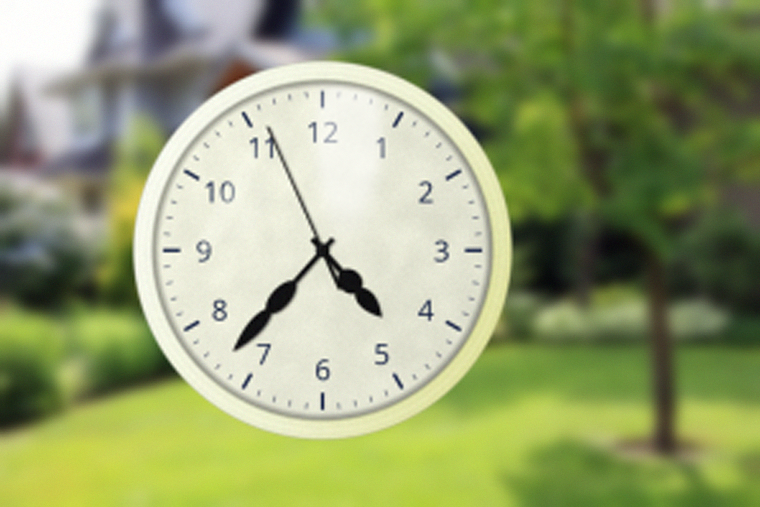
4.36.56
